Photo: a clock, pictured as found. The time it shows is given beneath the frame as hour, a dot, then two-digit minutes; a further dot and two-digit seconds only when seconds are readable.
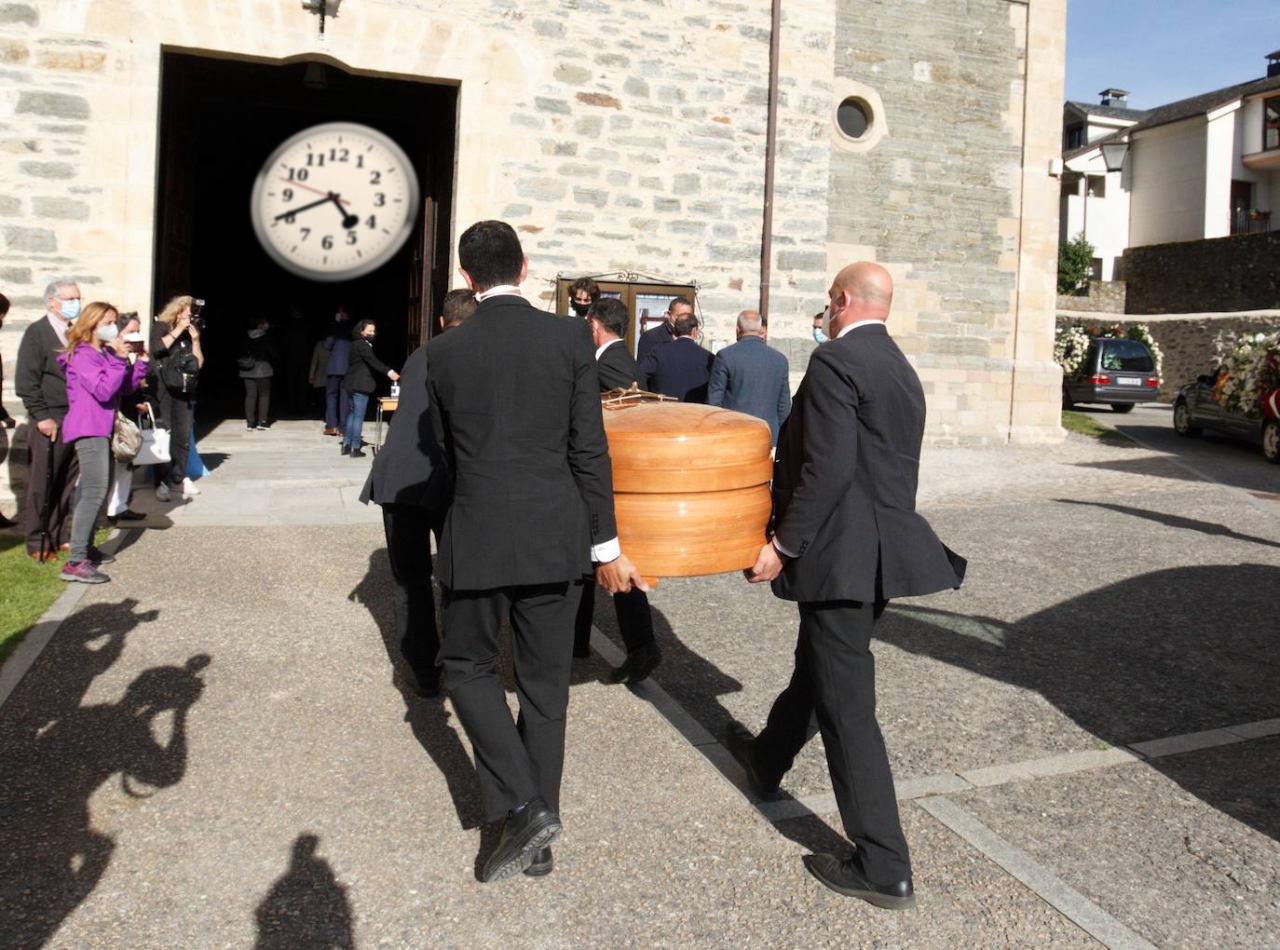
4.40.48
